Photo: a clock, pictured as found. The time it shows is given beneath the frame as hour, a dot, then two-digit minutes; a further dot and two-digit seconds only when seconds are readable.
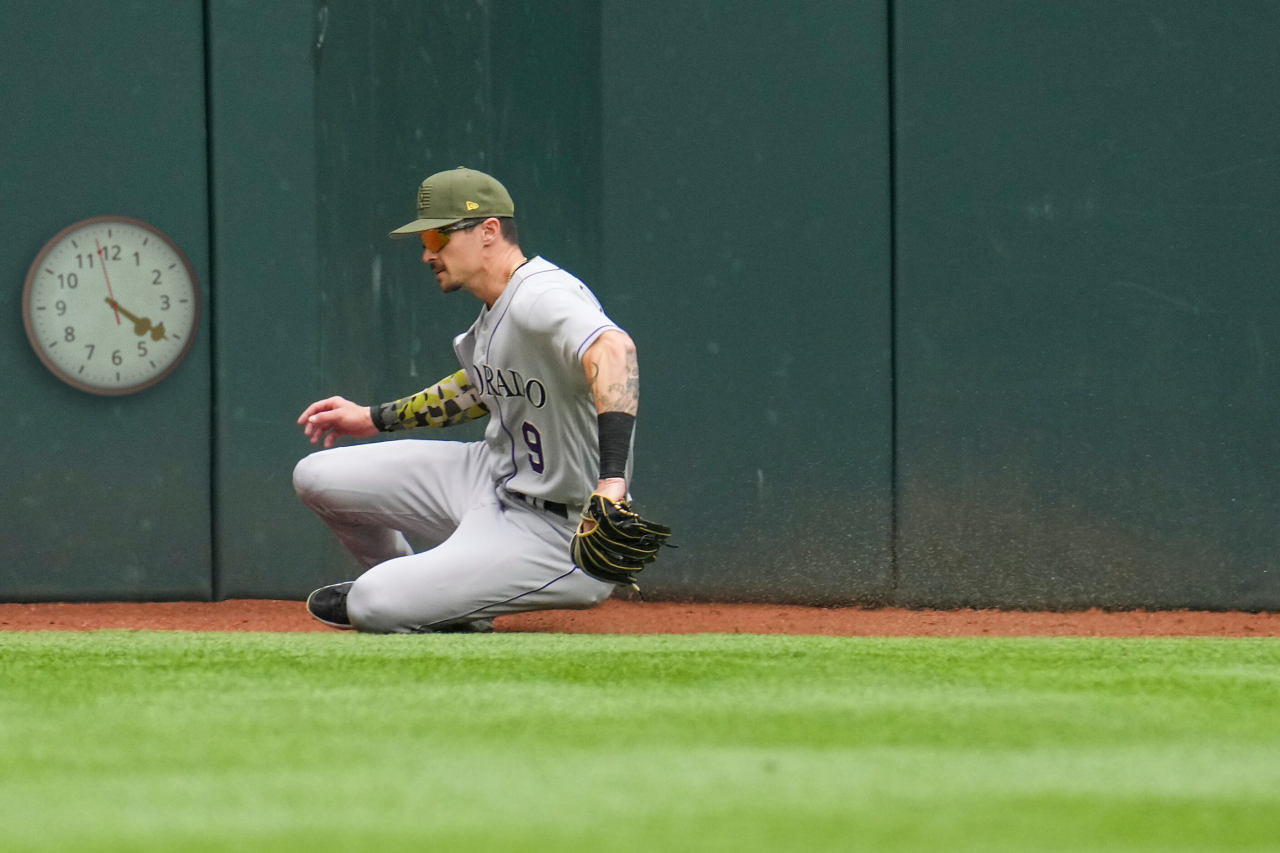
4.20.58
